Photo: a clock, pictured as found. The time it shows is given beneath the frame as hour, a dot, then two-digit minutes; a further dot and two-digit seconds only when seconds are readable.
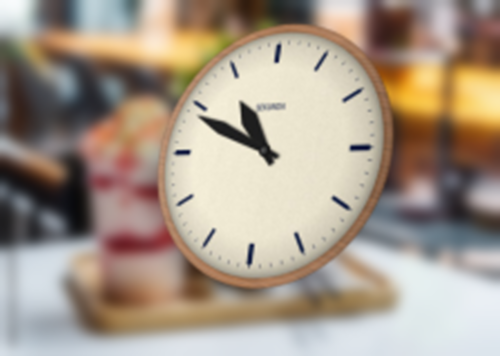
10.49
